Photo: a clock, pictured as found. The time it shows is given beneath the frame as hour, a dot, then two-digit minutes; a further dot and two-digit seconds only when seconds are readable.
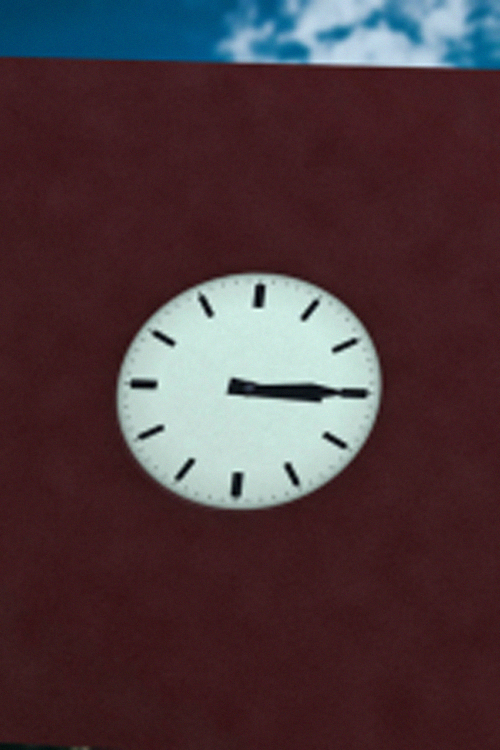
3.15
